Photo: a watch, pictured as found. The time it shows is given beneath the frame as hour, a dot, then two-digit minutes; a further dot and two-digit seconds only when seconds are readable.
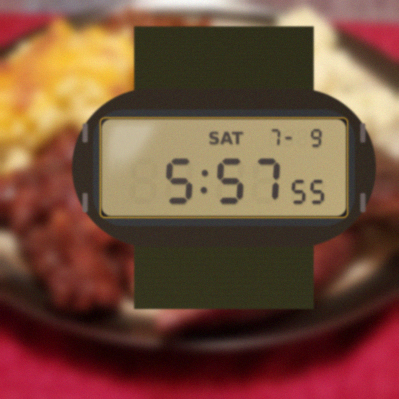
5.57.55
